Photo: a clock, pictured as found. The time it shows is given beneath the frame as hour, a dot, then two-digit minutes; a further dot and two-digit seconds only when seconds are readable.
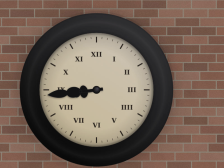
8.44
